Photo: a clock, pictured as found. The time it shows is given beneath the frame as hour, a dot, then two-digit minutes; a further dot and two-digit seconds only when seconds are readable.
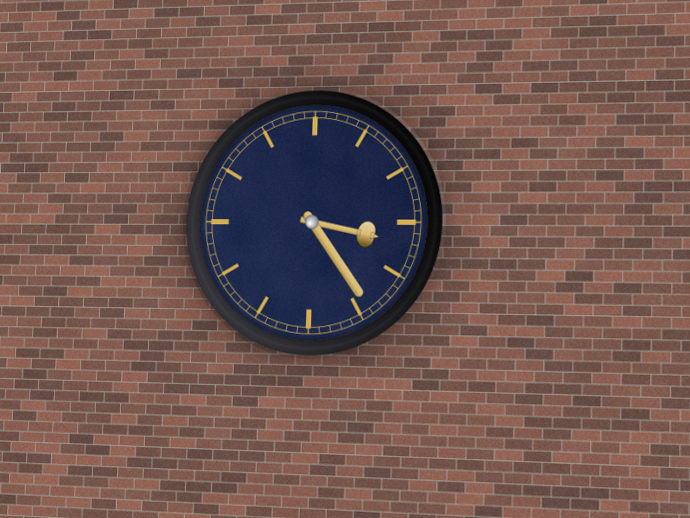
3.24
